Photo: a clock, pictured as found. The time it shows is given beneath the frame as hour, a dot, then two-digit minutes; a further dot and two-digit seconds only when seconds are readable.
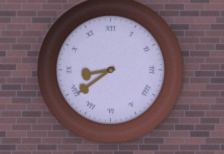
8.39
